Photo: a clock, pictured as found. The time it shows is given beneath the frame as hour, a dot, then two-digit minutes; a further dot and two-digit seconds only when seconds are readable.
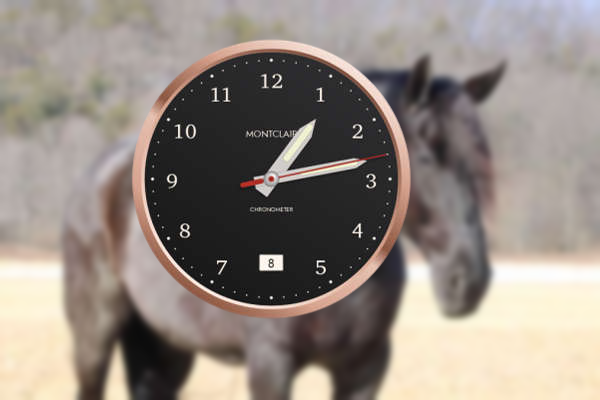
1.13.13
